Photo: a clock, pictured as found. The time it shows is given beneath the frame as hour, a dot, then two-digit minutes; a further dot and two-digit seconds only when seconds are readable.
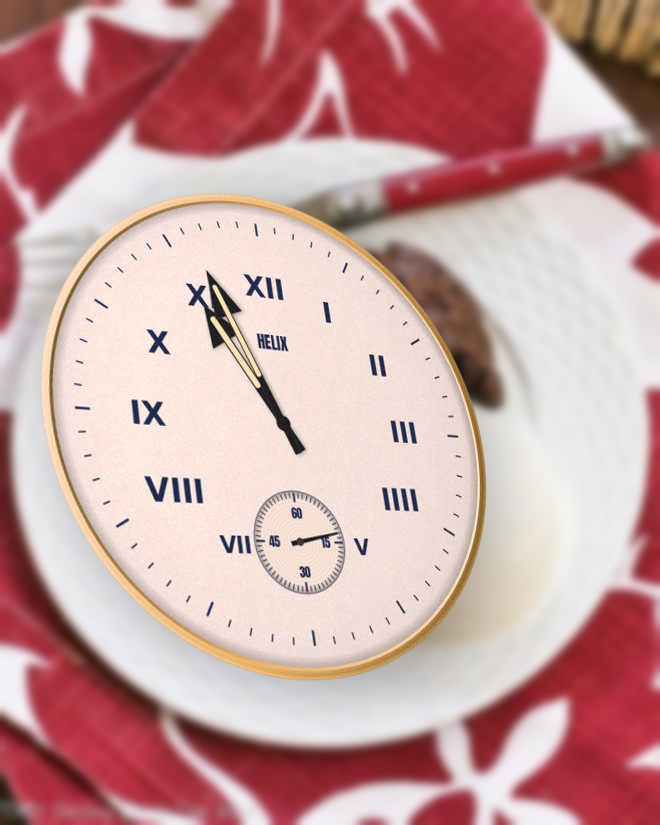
10.56.13
